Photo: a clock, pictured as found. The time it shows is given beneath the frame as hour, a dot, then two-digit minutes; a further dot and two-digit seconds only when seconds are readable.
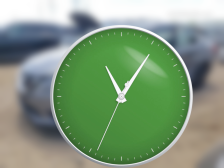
11.05.34
